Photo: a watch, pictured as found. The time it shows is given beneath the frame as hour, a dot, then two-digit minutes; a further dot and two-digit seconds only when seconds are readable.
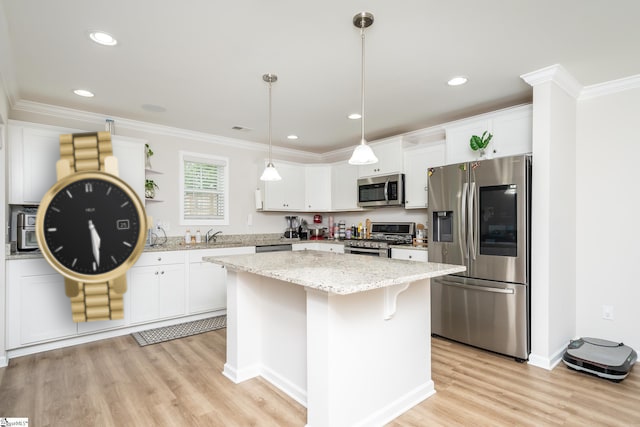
5.29
